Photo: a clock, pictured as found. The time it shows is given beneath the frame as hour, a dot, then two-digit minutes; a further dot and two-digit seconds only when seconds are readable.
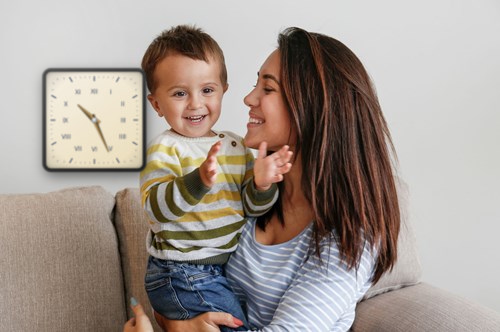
10.26
